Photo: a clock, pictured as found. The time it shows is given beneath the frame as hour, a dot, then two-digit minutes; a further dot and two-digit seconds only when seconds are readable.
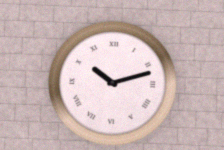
10.12
